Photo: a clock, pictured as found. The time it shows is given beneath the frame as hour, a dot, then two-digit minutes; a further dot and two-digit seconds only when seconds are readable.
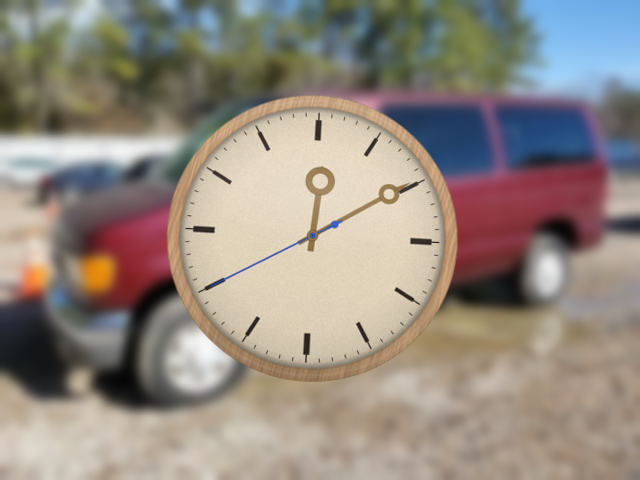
12.09.40
